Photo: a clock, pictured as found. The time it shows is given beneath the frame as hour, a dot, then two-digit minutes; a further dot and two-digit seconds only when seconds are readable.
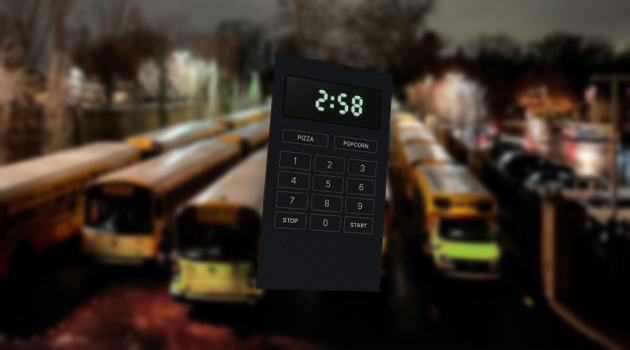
2.58
